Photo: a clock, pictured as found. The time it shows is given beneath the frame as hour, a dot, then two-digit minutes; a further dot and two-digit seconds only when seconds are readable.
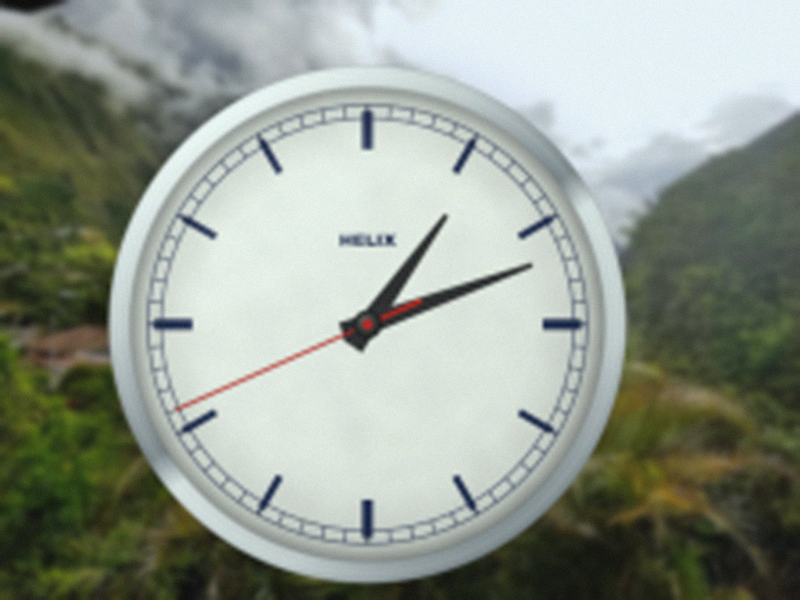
1.11.41
